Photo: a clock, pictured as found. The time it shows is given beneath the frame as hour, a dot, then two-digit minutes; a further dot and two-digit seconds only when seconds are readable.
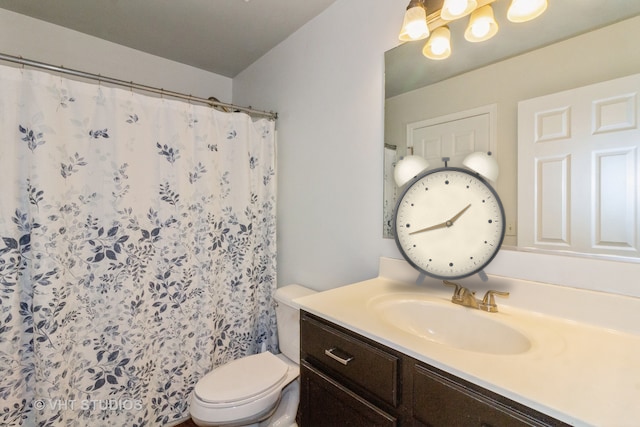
1.43
